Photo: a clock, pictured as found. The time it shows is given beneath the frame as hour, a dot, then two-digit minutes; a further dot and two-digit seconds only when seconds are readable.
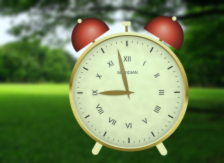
8.58
